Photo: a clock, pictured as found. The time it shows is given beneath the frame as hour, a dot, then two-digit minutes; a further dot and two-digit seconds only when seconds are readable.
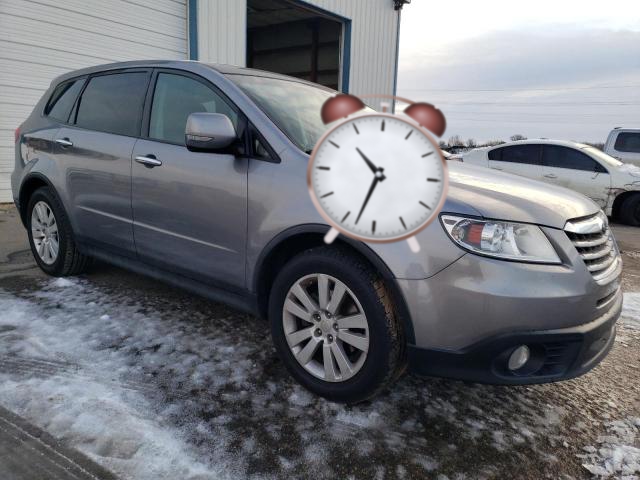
10.33
